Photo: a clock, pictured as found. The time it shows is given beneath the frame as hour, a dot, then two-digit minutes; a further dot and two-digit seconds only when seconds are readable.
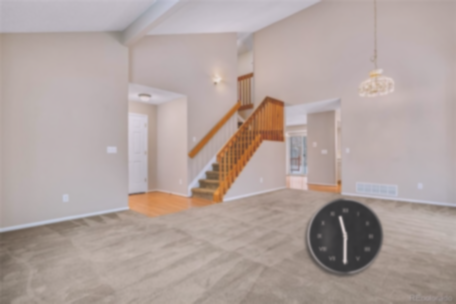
11.30
